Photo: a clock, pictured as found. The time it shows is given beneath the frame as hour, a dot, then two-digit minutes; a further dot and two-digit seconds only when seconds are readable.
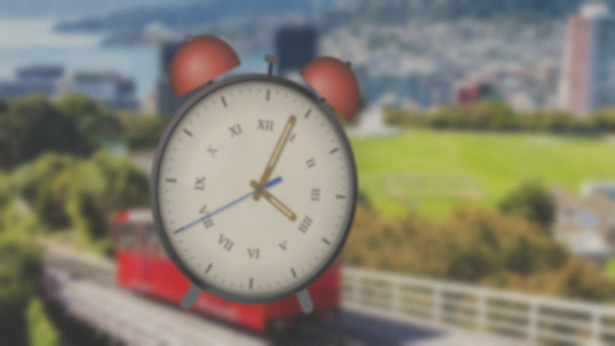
4.03.40
